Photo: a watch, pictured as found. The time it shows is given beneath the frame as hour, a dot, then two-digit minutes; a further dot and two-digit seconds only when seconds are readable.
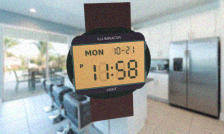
11.58
